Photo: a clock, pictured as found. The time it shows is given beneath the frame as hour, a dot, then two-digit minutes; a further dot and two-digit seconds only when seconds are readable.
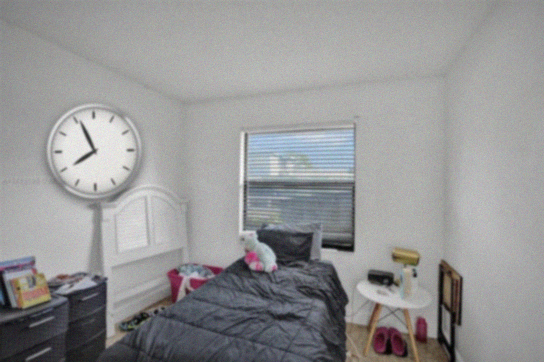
7.56
